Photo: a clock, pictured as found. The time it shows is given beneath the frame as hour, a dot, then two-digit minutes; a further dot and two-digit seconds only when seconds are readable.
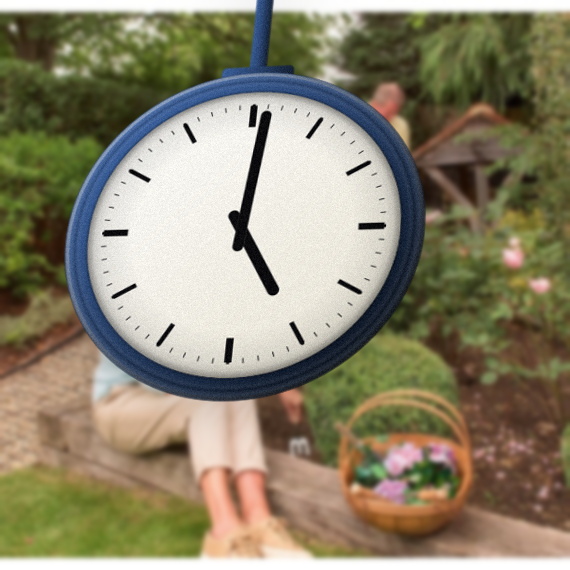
5.01
